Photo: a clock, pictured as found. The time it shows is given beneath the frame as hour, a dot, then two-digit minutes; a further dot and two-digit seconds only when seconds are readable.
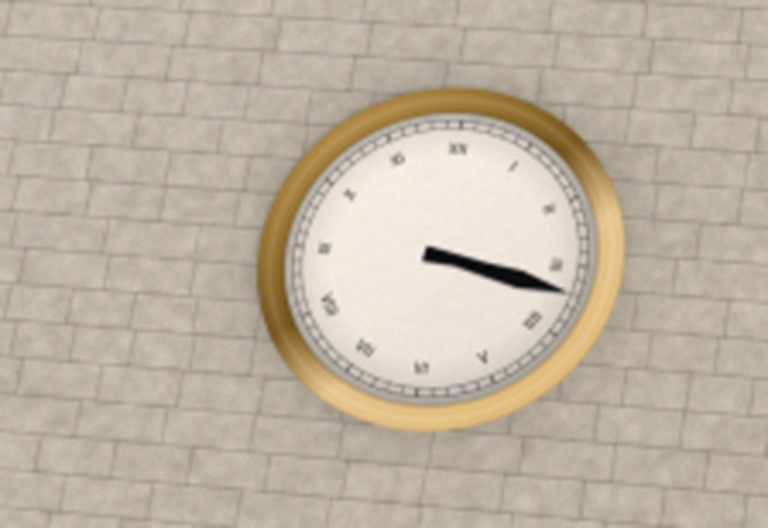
3.17
